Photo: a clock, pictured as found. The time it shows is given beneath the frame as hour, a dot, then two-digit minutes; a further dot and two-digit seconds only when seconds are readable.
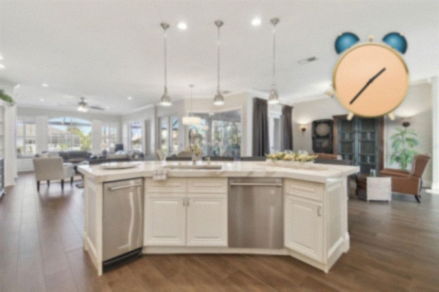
1.37
